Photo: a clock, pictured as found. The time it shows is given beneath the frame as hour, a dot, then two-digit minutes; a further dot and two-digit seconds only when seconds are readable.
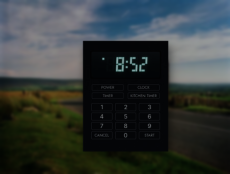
8.52
